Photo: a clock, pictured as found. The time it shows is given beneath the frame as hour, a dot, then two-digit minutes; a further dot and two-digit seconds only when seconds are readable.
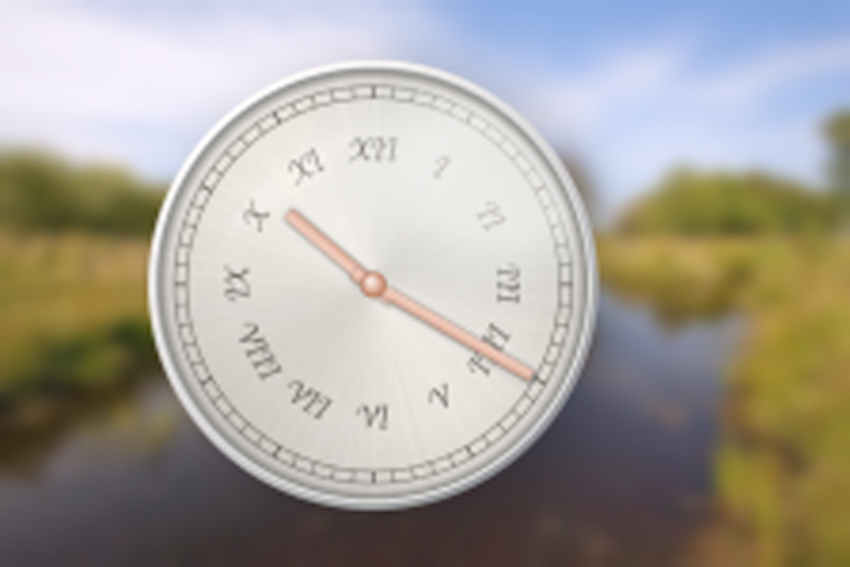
10.20
